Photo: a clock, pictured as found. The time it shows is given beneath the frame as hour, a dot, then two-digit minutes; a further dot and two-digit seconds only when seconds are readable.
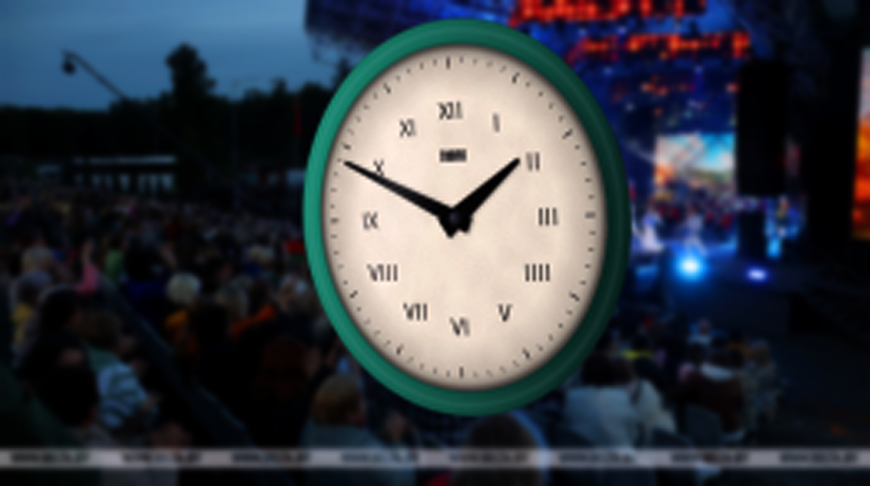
1.49
